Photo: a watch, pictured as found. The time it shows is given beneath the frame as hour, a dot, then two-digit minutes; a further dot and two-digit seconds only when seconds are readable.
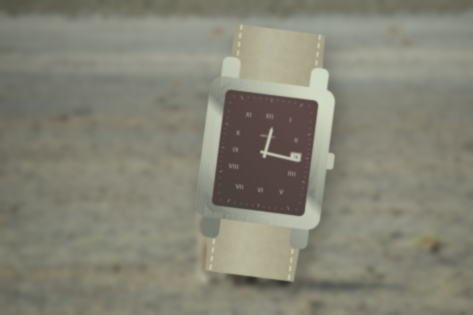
12.16
